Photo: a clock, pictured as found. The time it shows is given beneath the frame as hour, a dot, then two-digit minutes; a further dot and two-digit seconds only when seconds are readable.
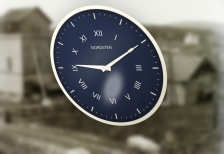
9.10
